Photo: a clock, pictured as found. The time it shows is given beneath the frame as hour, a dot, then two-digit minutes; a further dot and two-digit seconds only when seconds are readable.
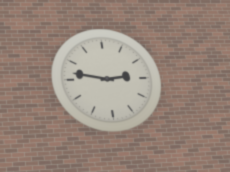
2.47
